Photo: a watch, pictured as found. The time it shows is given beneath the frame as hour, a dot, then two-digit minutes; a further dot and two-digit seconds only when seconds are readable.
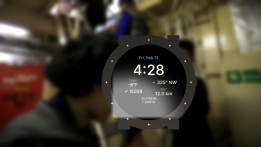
4.28
